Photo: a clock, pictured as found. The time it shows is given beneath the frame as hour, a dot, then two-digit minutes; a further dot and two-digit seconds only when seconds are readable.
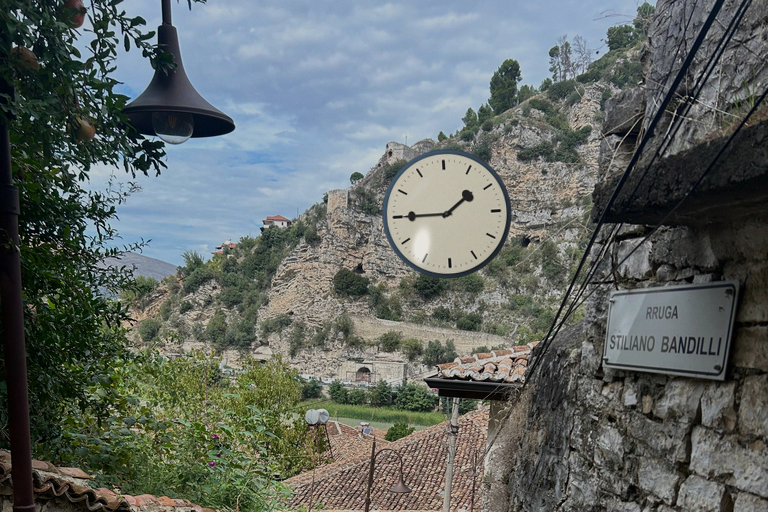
1.45
